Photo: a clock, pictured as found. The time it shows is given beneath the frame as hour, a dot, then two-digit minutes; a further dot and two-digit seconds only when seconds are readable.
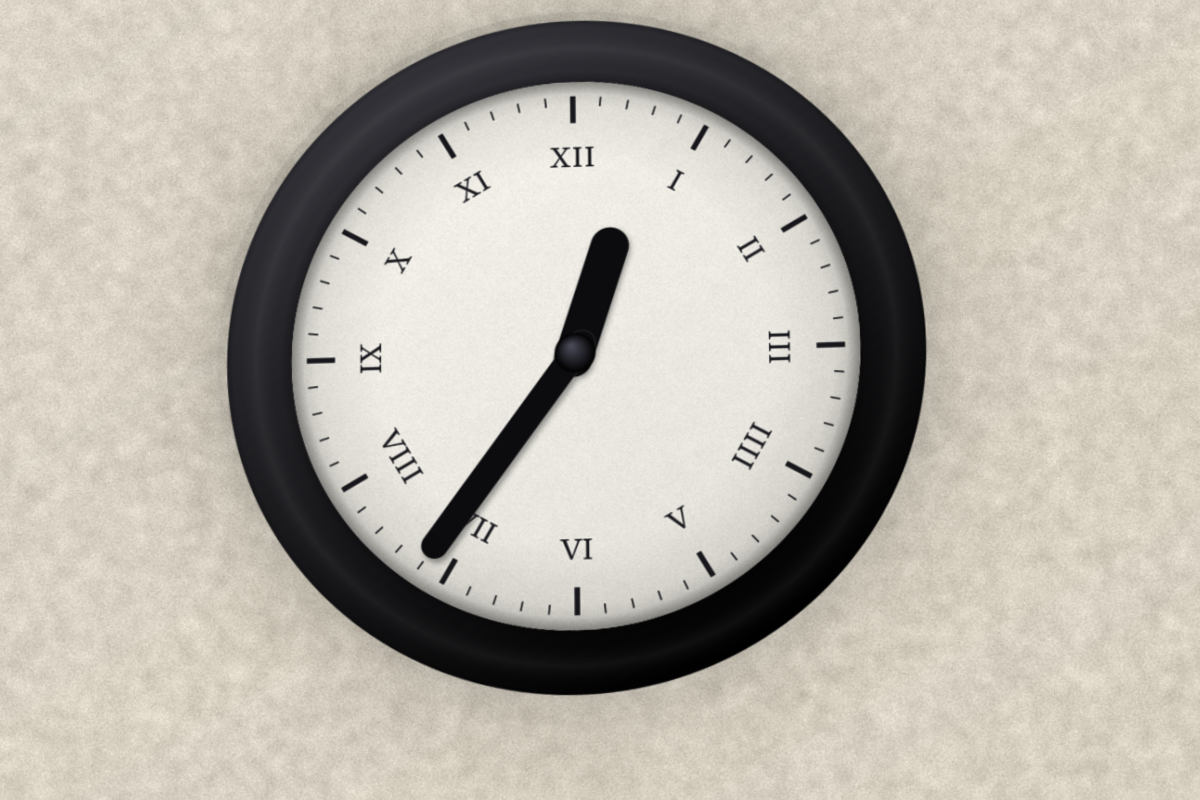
12.36
